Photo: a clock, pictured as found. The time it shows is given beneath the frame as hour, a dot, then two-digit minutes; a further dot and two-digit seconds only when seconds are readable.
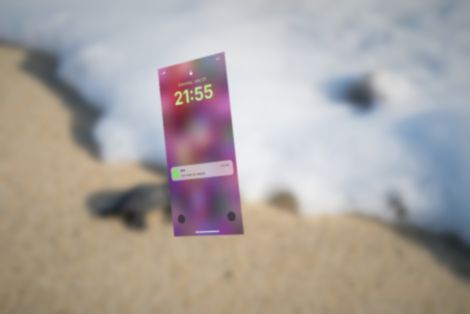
21.55
